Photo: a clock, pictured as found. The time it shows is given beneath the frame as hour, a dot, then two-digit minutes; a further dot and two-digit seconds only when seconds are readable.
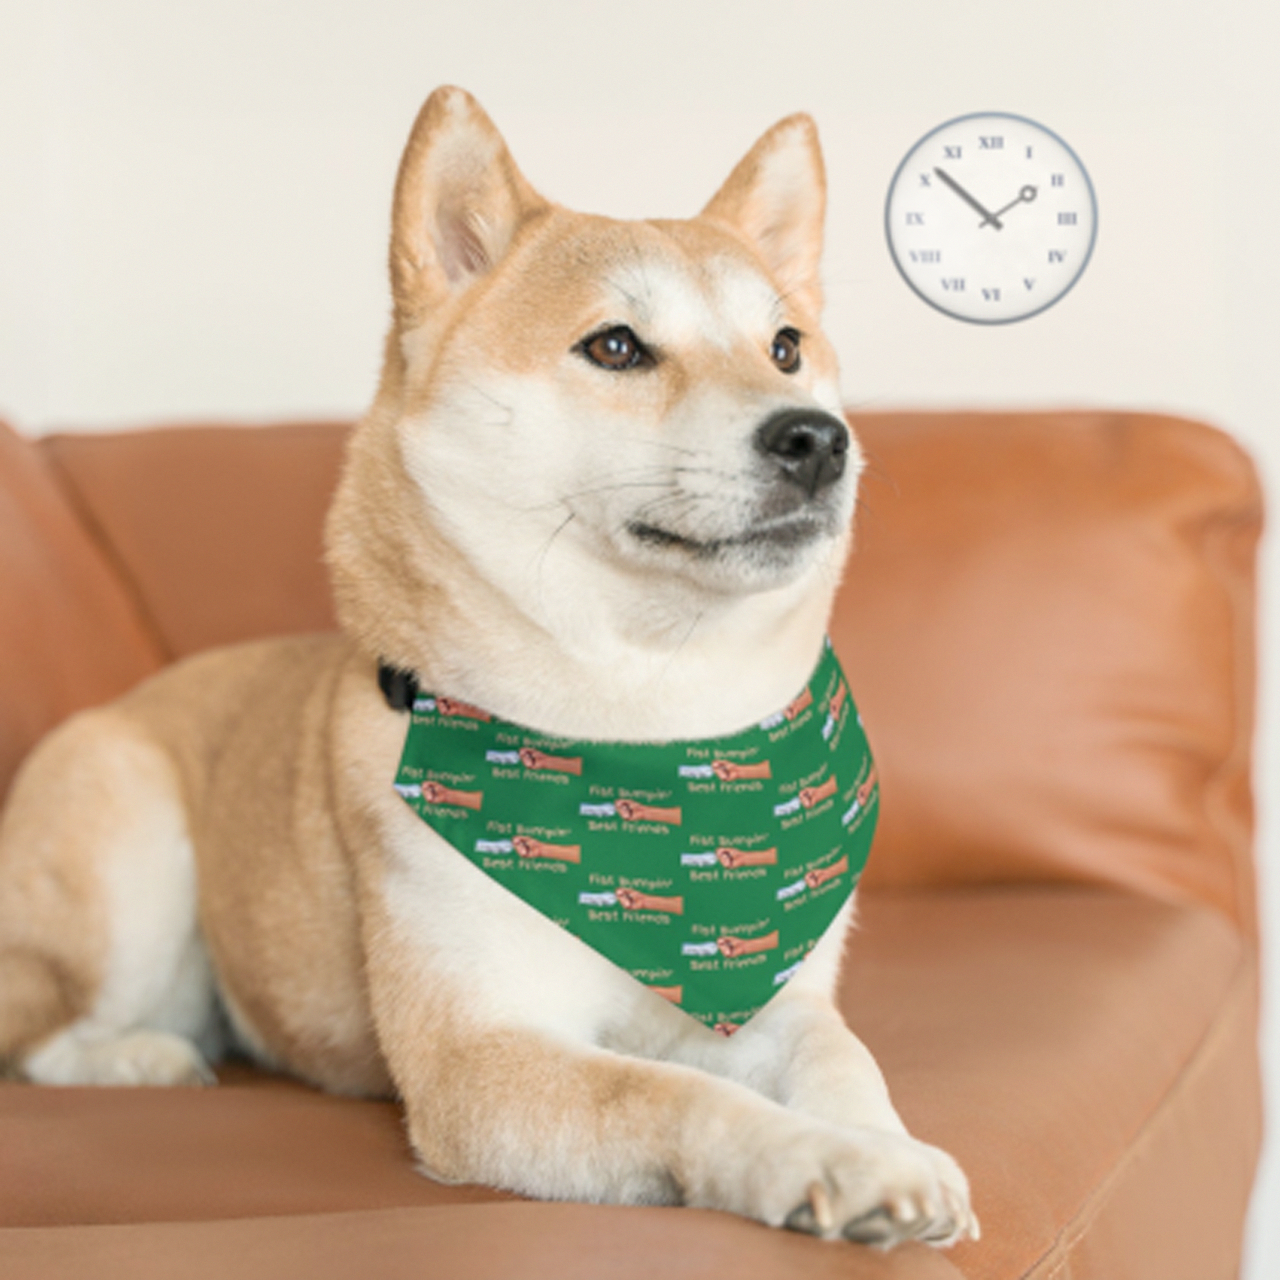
1.52
